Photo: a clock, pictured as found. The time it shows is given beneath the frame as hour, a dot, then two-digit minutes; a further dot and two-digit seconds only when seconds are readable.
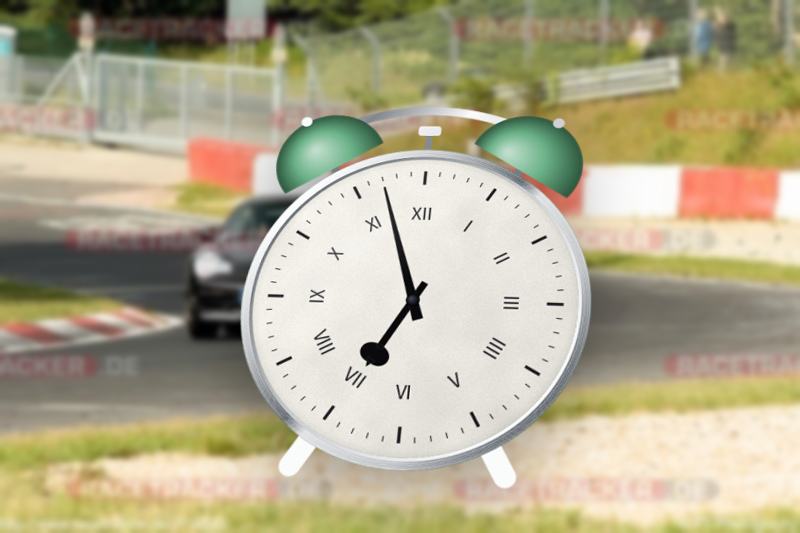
6.57
